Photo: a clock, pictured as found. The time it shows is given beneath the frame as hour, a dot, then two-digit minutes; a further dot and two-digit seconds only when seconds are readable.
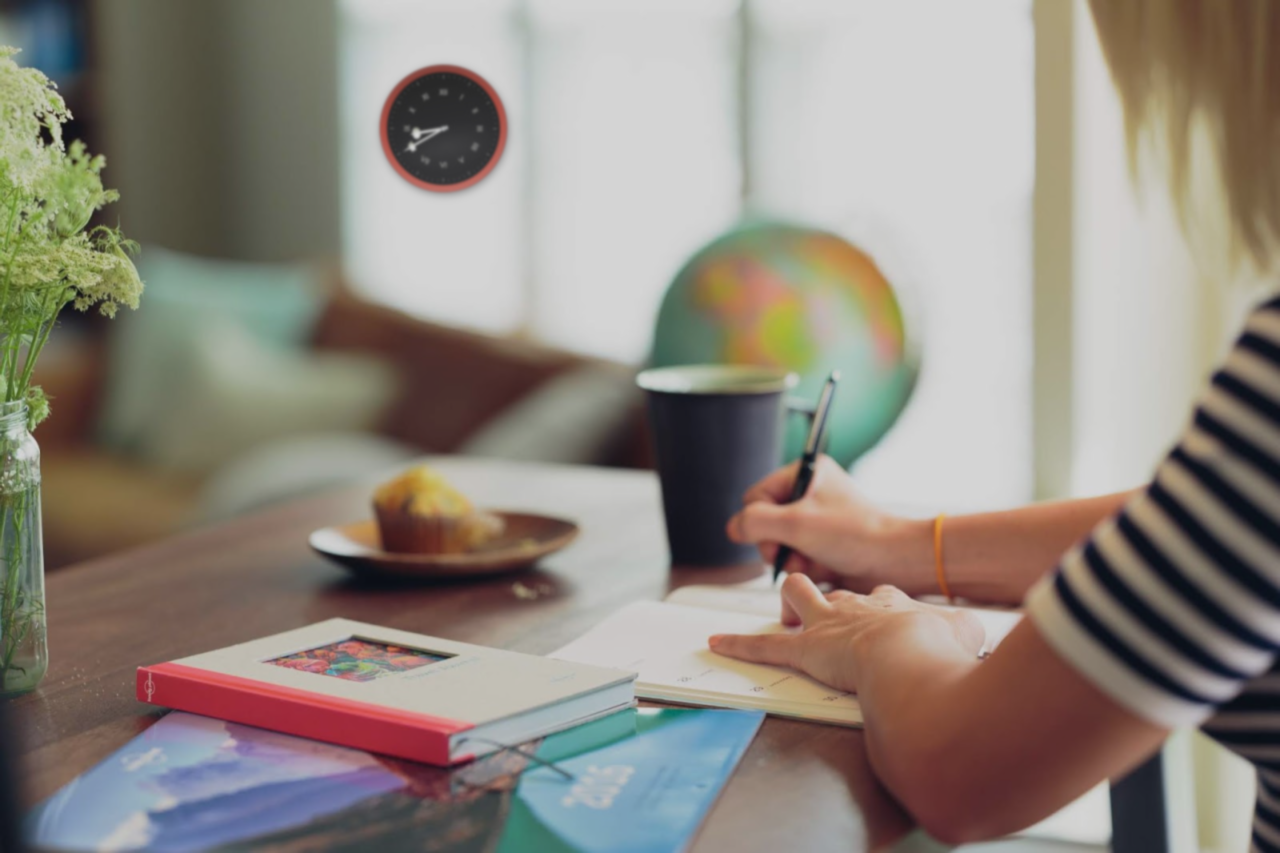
8.40
